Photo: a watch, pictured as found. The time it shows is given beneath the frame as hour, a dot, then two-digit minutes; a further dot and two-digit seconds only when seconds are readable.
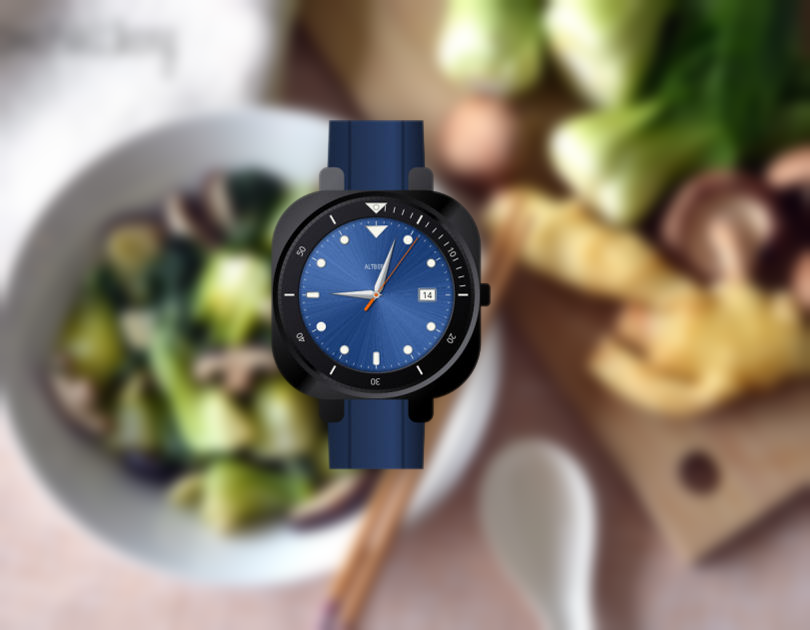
9.03.06
